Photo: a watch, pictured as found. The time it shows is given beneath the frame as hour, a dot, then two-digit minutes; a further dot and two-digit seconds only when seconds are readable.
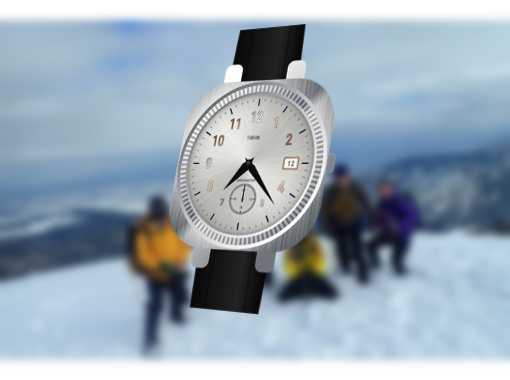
7.23
